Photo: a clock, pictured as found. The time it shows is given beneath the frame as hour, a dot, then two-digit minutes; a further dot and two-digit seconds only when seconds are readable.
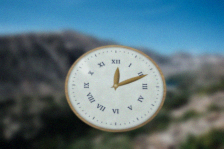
12.11
